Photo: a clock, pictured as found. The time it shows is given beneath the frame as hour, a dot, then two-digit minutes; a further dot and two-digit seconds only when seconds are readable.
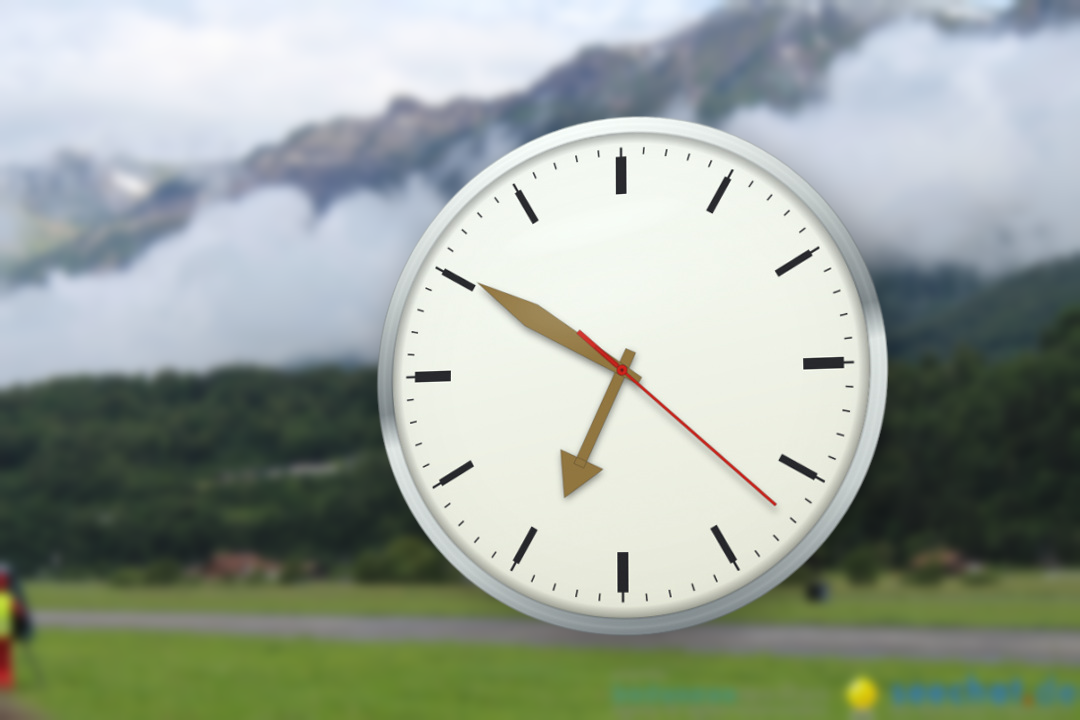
6.50.22
